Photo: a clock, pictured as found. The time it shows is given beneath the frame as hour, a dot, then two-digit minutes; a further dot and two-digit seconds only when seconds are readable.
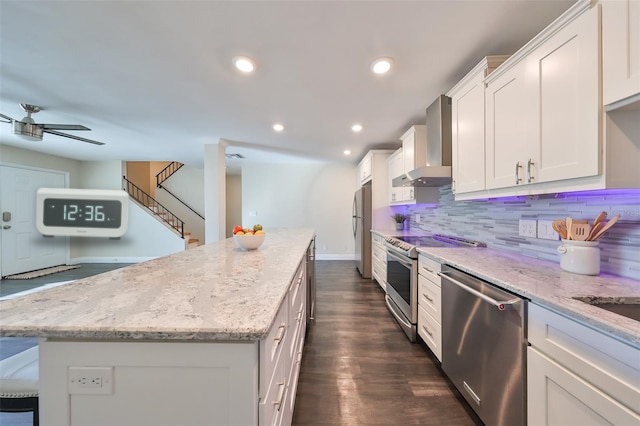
12.36
